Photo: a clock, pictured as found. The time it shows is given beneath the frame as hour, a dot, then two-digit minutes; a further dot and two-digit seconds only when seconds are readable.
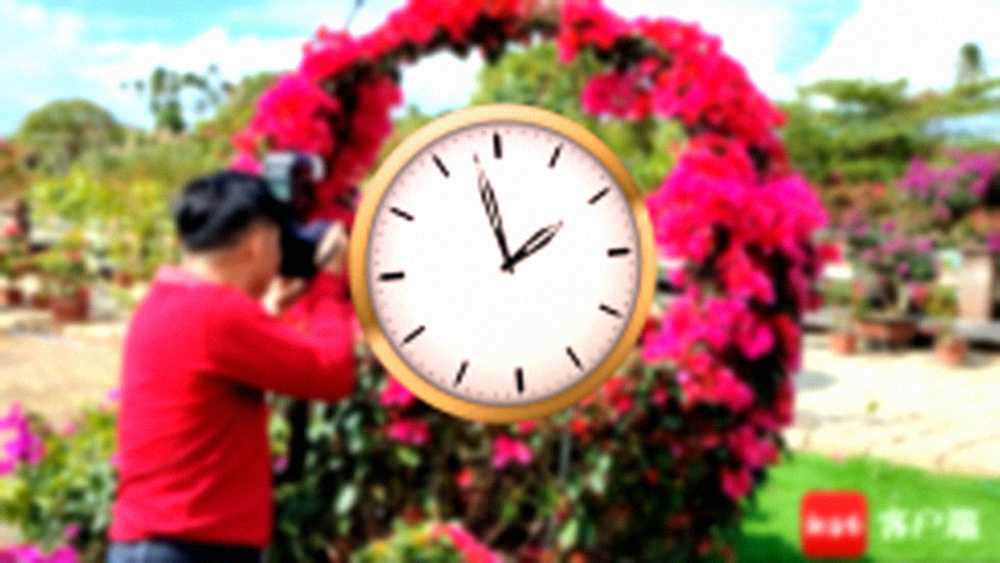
1.58
